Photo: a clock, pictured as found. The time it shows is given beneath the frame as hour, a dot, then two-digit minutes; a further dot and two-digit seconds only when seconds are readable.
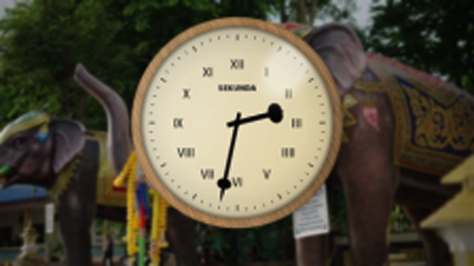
2.32
